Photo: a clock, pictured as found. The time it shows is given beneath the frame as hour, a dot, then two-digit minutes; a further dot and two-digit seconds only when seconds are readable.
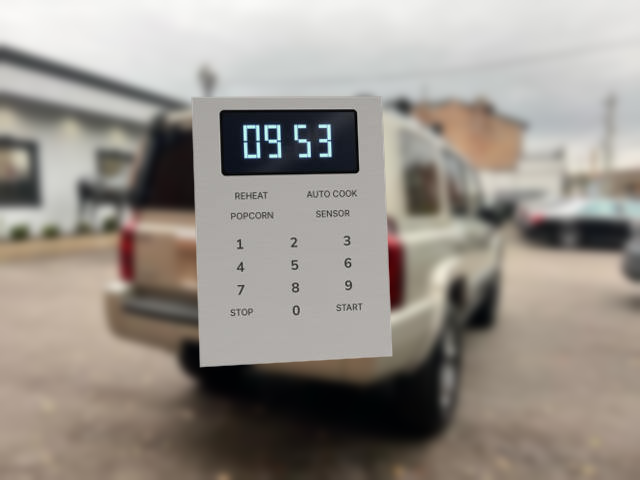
9.53
